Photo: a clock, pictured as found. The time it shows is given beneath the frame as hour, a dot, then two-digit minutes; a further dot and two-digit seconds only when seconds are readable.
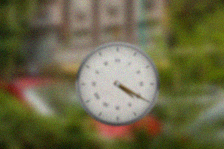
4.20
